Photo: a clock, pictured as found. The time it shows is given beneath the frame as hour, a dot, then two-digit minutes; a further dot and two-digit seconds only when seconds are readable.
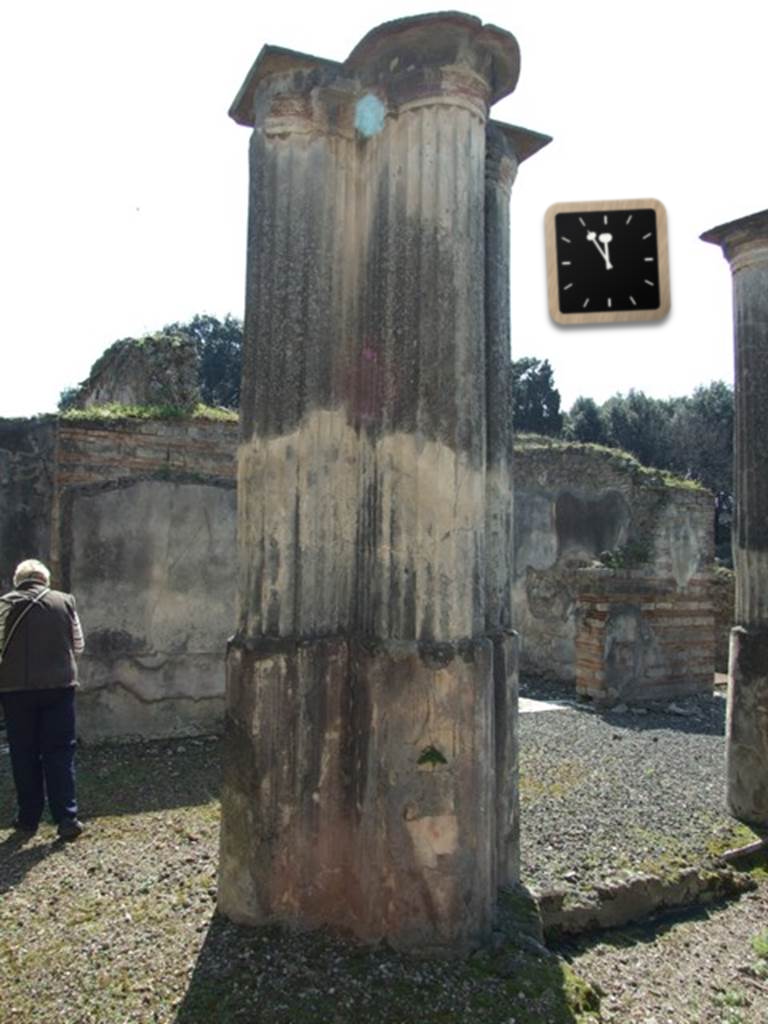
11.55
